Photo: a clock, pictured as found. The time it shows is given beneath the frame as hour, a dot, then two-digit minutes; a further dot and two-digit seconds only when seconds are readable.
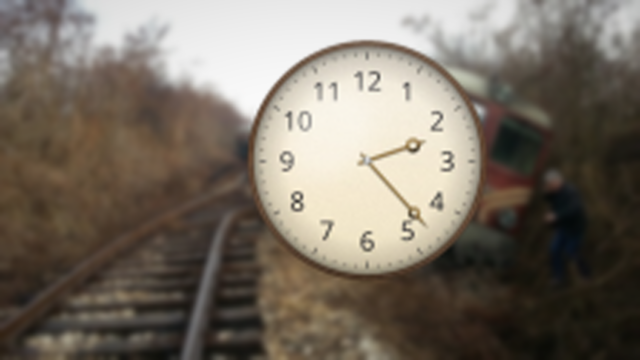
2.23
